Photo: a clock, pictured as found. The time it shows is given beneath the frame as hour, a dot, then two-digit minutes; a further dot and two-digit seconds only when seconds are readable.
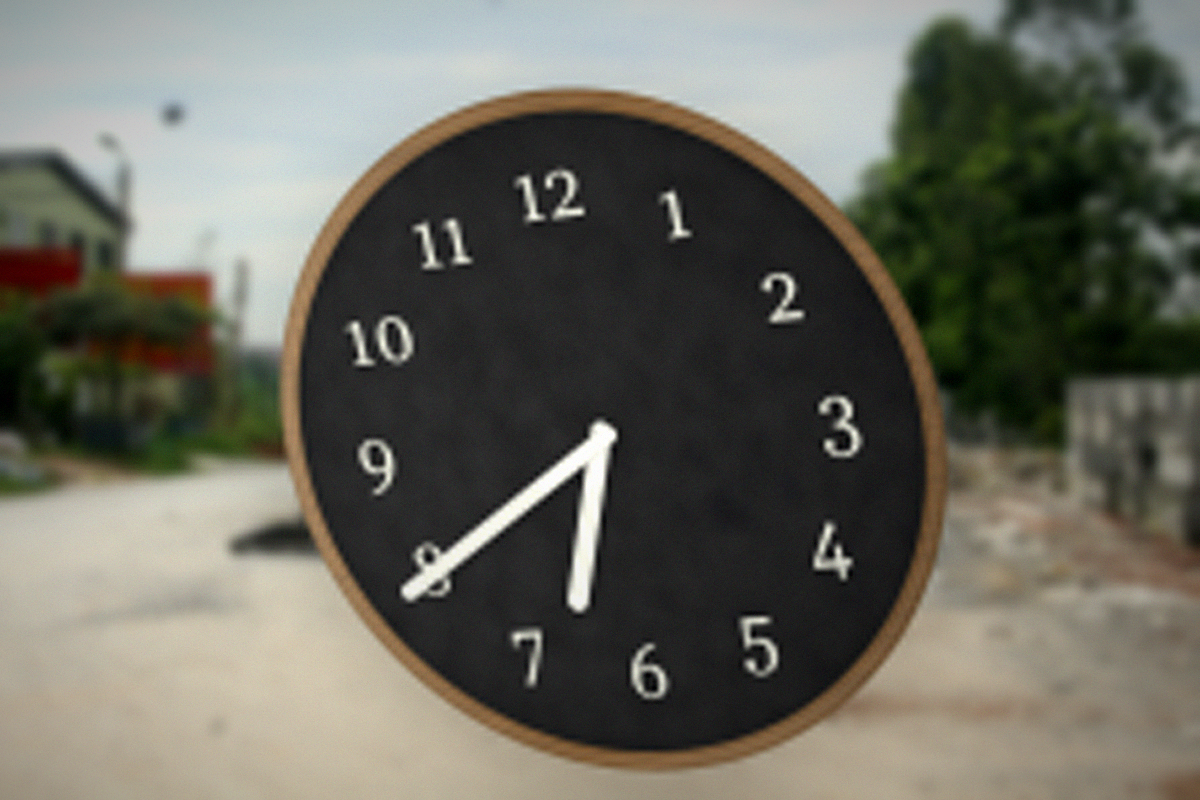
6.40
